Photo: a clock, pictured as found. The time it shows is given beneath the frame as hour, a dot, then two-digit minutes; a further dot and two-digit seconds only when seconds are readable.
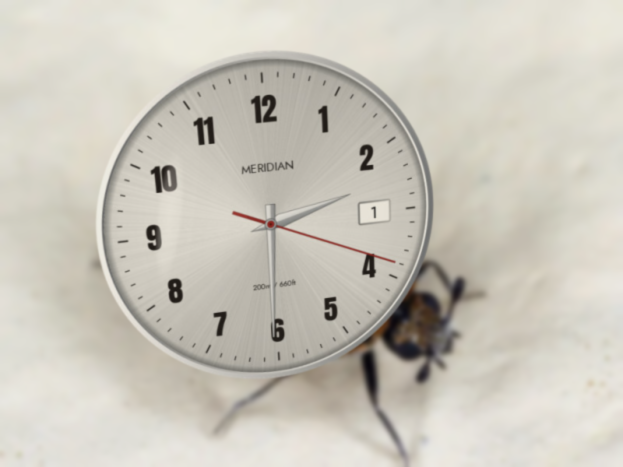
2.30.19
